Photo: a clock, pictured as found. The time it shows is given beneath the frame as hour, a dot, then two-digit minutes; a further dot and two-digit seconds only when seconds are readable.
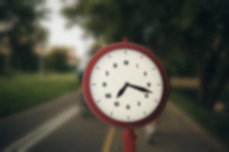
7.18
